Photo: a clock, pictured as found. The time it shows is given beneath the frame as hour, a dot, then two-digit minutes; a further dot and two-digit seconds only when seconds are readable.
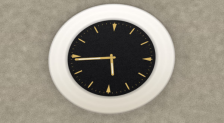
5.44
